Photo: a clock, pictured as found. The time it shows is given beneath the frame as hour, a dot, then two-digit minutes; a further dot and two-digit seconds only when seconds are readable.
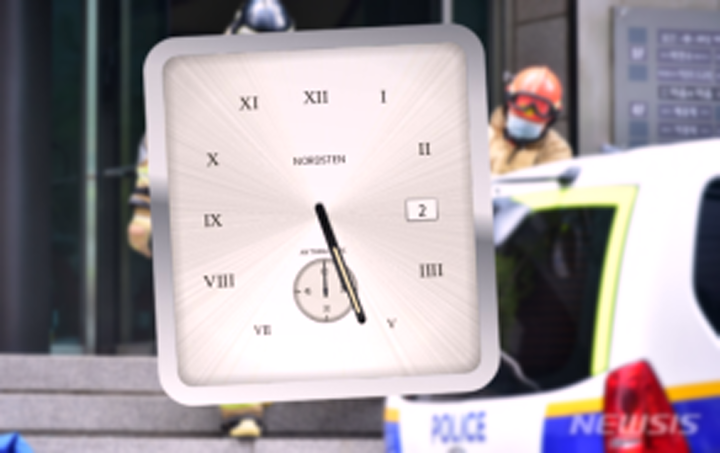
5.27
